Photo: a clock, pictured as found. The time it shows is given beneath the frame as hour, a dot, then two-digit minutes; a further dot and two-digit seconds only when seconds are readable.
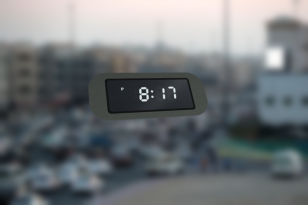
8.17
